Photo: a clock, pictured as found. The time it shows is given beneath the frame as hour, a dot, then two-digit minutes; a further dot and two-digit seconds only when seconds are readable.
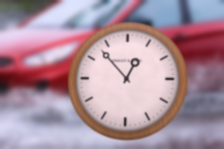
12.53
